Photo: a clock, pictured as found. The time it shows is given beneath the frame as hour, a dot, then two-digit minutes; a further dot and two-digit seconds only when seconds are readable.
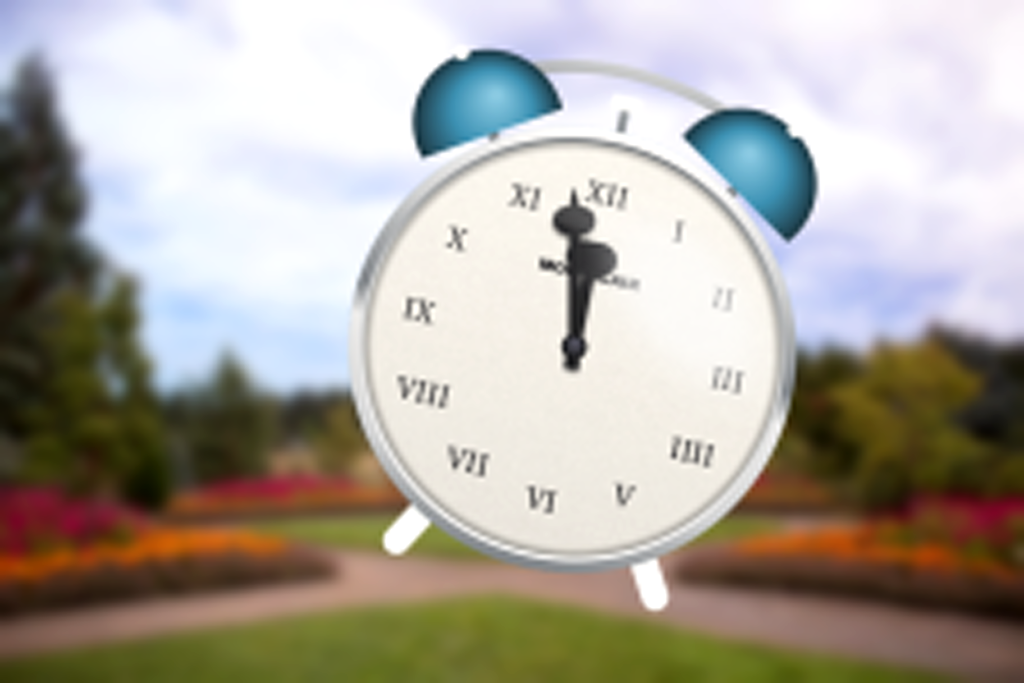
11.58
